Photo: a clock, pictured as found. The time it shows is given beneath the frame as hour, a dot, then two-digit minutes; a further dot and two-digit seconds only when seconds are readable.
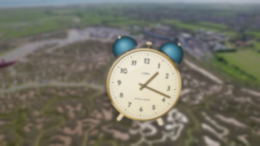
1.18
